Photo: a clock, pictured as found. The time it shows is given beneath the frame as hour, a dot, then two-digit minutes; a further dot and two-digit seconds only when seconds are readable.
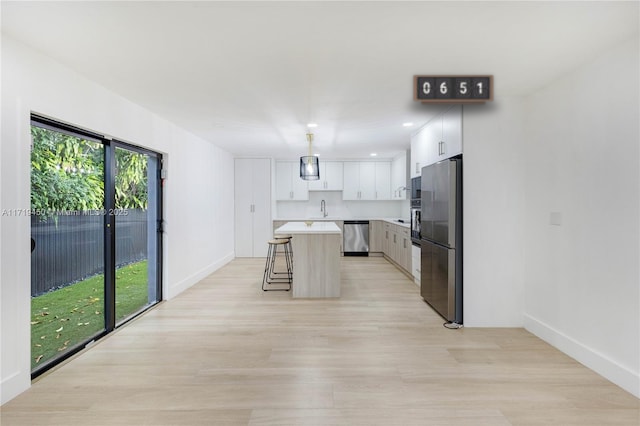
6.51
